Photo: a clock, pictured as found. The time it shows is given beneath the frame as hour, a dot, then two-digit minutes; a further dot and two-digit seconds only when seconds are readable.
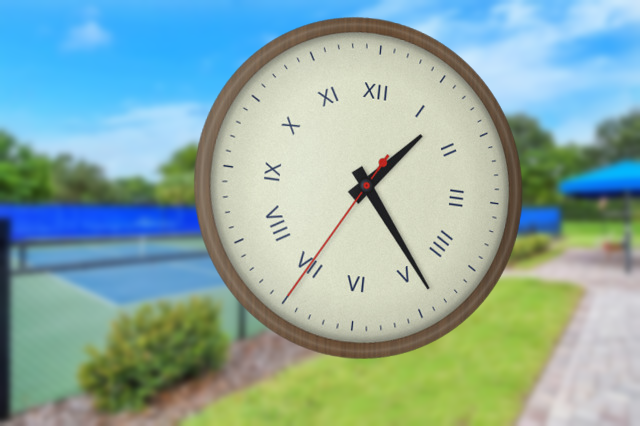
1.23.35
